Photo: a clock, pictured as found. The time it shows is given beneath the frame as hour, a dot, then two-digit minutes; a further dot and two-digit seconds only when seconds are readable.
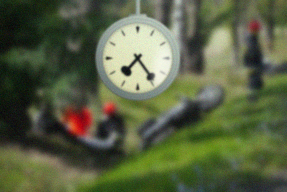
7.24
